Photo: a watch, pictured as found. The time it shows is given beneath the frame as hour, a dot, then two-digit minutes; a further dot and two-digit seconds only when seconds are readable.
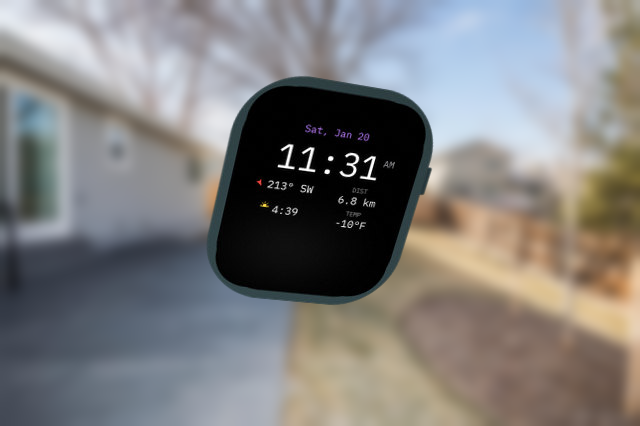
11.31
